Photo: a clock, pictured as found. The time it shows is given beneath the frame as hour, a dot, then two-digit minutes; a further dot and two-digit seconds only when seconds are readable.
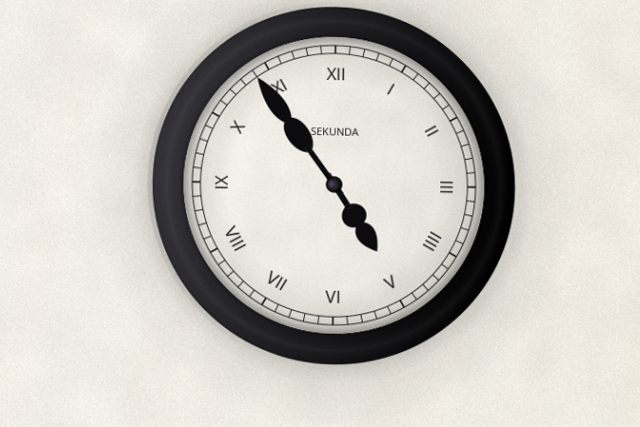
4.54
